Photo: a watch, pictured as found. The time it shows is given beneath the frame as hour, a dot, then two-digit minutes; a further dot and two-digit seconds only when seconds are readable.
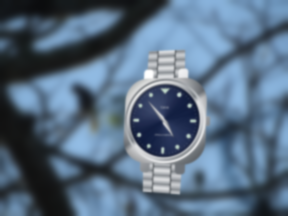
4.53
